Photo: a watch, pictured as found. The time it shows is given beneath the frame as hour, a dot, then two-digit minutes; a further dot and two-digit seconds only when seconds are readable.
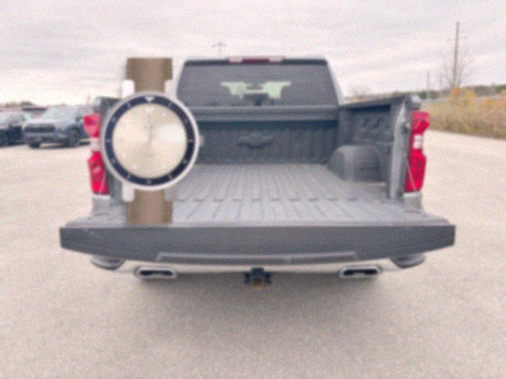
11.59
